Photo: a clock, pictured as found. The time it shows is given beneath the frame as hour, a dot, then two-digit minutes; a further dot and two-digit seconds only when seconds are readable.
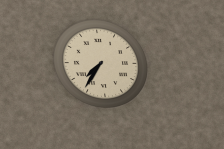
7.36
